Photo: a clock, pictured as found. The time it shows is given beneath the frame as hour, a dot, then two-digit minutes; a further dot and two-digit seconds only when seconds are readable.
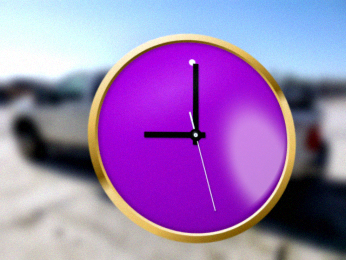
9.00.28
